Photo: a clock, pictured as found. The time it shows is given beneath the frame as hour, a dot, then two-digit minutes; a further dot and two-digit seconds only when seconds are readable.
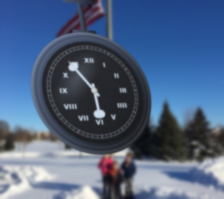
5.54
